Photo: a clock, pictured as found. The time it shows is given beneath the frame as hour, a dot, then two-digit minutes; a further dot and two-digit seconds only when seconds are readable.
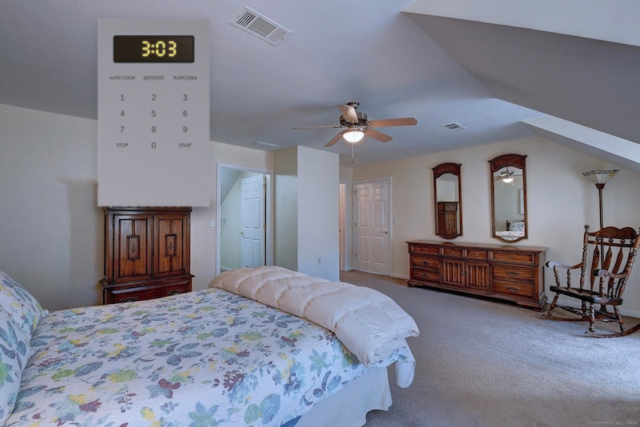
3.03
